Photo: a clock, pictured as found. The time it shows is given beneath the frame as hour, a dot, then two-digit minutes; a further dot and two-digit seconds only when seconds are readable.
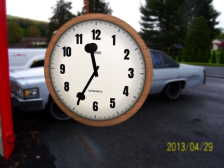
11.35
